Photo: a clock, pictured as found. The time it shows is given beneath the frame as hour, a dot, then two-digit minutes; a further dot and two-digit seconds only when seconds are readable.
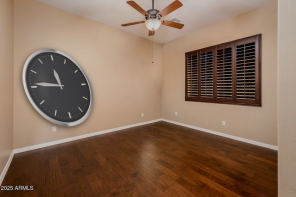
11.46
